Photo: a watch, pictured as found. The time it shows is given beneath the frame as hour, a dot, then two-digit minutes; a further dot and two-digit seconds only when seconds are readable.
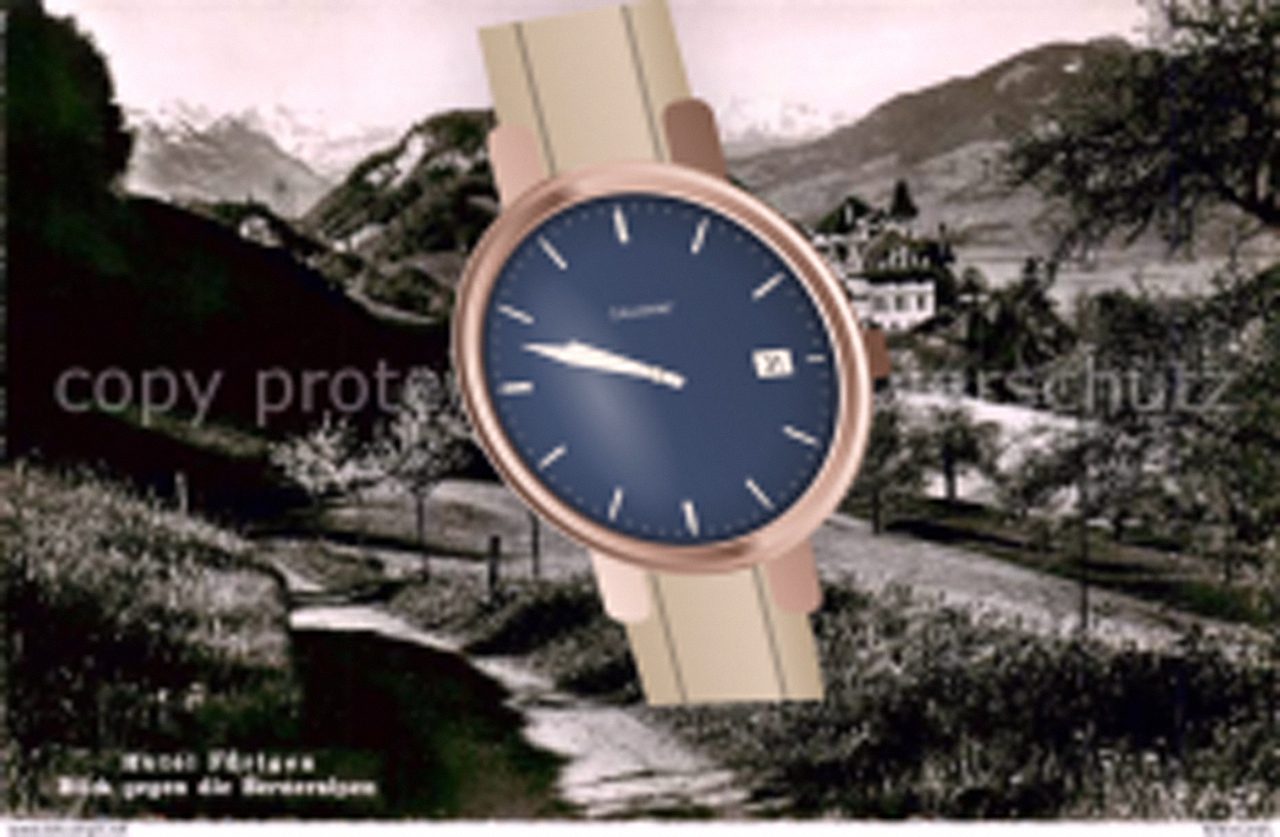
9.48
